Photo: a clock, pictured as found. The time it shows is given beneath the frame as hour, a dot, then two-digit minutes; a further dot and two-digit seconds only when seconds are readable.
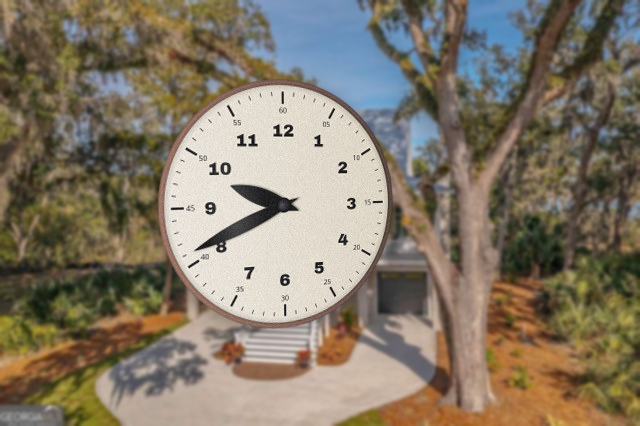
9.41
